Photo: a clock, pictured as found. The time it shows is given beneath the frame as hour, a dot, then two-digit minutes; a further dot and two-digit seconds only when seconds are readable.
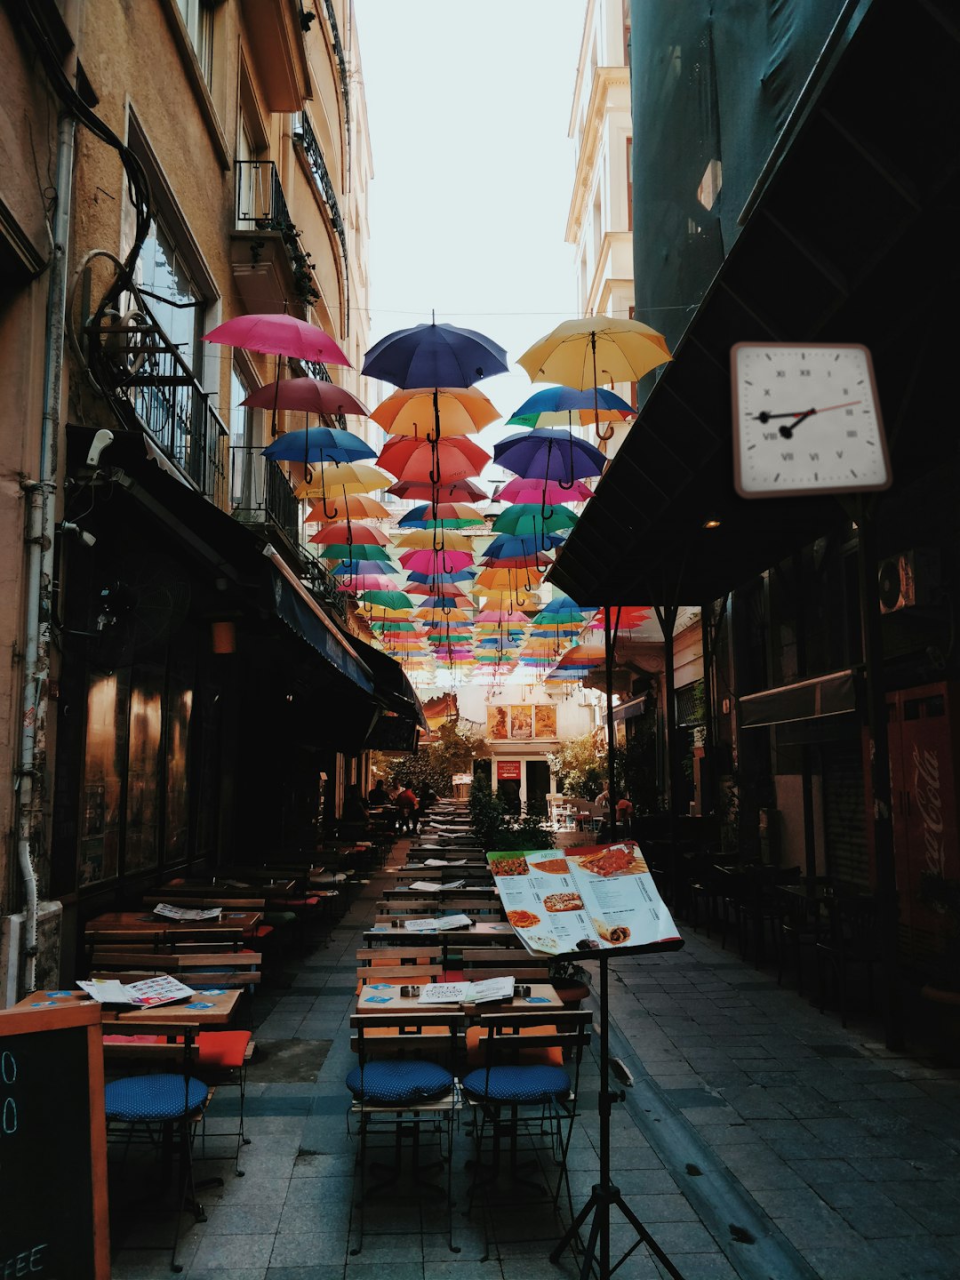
7.44.13
